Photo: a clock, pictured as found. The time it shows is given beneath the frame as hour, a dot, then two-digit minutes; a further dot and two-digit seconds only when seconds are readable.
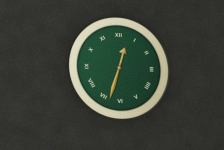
12.33
